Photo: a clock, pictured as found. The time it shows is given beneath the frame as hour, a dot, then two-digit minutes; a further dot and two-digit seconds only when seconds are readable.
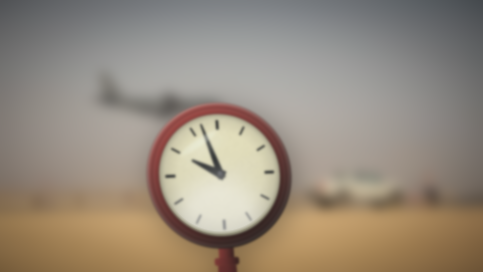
9.57
